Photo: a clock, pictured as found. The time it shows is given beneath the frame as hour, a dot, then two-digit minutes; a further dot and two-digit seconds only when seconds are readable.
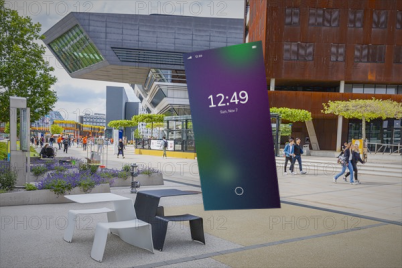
12.49
